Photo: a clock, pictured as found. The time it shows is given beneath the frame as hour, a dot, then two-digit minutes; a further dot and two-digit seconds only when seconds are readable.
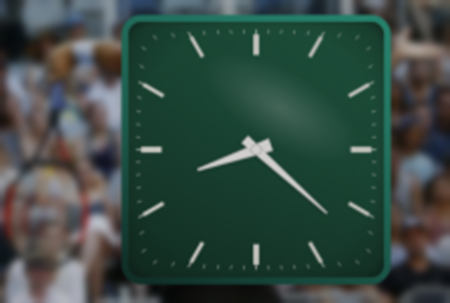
8.22
